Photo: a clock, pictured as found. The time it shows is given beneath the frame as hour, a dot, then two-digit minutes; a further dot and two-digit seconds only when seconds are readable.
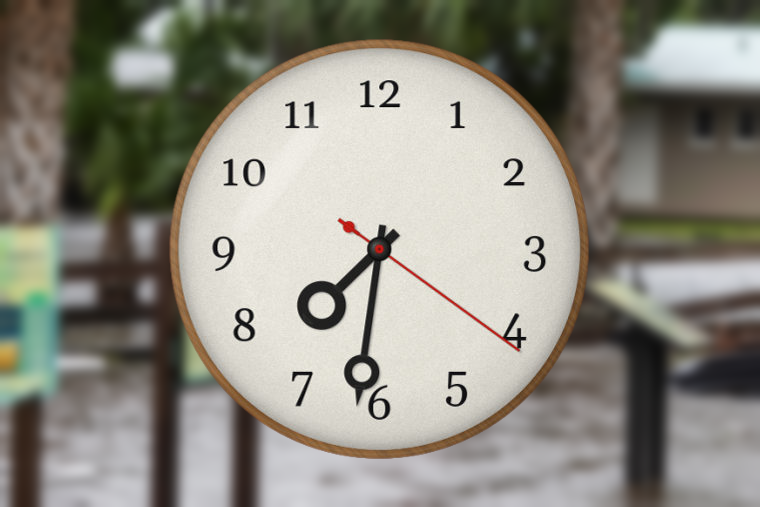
7.31.21
